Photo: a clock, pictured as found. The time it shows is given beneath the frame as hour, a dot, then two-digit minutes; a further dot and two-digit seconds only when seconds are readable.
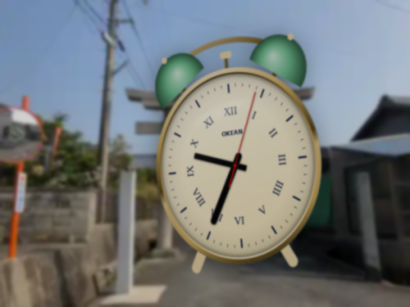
9.35.04
